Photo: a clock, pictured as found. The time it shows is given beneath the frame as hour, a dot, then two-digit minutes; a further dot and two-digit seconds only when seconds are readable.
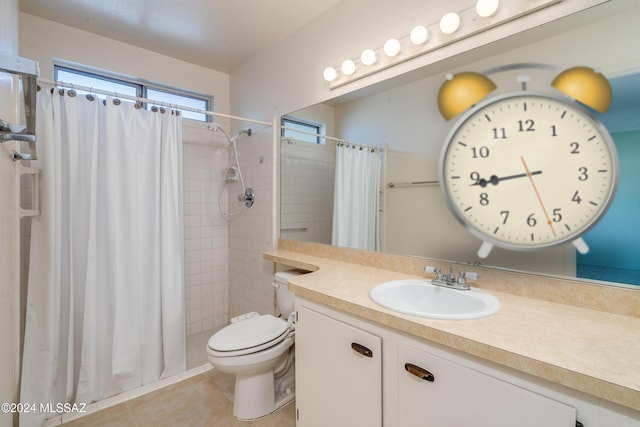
8.43.27
